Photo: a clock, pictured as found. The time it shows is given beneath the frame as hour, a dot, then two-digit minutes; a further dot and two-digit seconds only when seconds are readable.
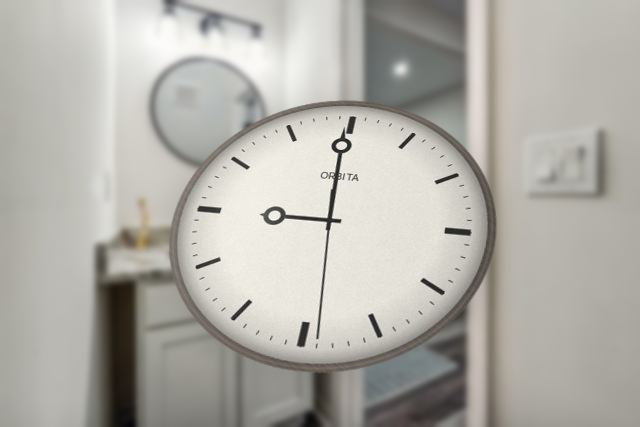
8.59.29
